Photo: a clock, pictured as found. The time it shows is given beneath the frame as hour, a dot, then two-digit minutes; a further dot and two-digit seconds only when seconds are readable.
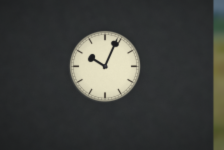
10.04
